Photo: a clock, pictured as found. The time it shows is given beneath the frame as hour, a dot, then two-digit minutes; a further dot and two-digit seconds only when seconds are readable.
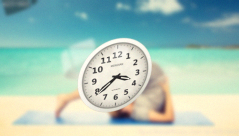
3.39
